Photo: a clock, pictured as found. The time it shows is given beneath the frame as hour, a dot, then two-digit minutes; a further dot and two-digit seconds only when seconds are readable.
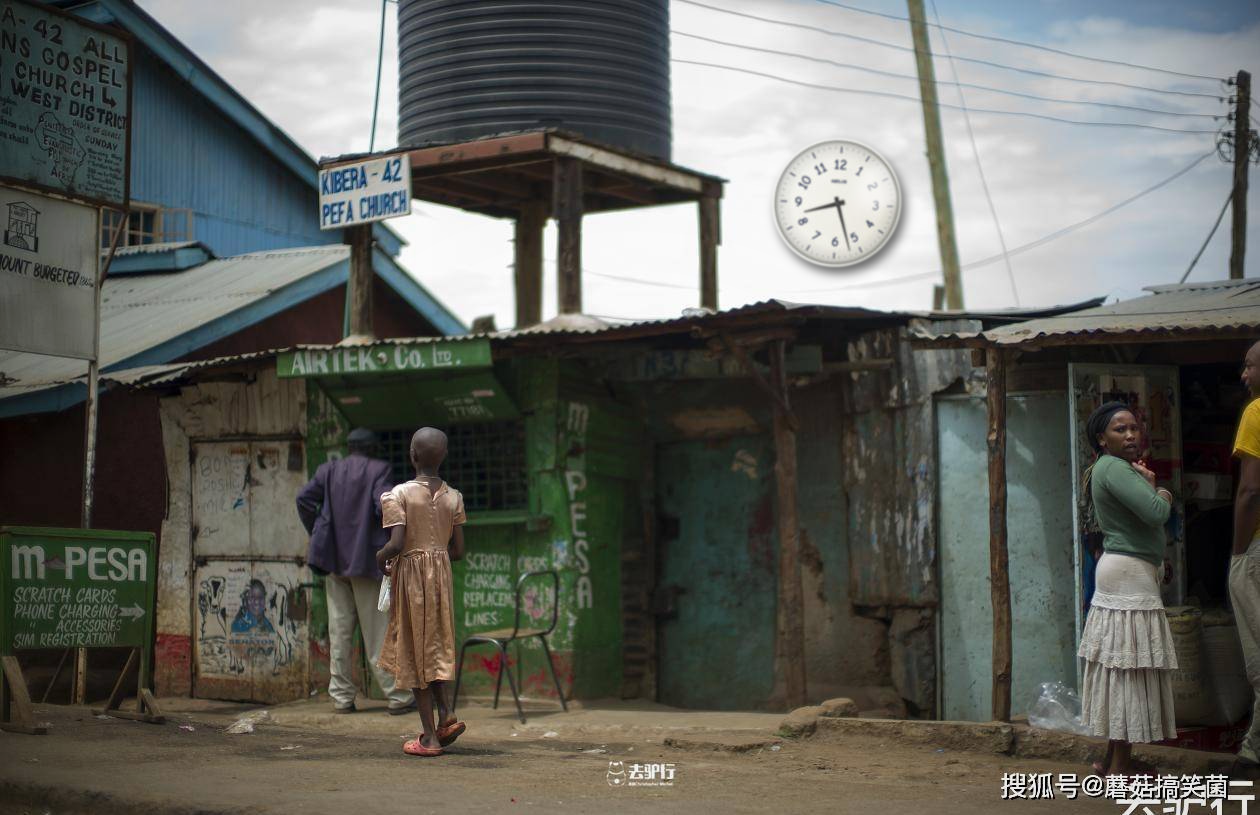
8.27
